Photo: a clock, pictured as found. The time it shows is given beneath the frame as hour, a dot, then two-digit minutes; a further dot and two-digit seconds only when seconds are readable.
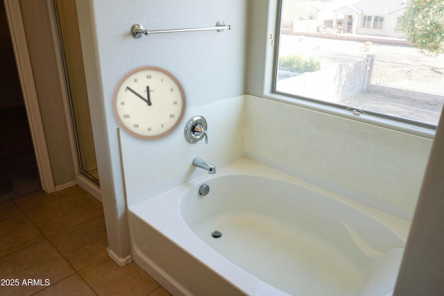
11.51
